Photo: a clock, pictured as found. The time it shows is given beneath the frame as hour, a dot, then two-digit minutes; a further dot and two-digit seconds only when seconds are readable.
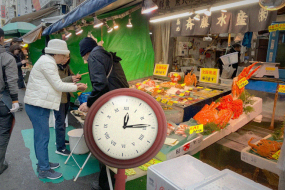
12.14
